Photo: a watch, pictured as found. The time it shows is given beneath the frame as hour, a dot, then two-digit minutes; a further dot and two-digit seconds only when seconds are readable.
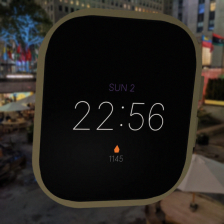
22.56
